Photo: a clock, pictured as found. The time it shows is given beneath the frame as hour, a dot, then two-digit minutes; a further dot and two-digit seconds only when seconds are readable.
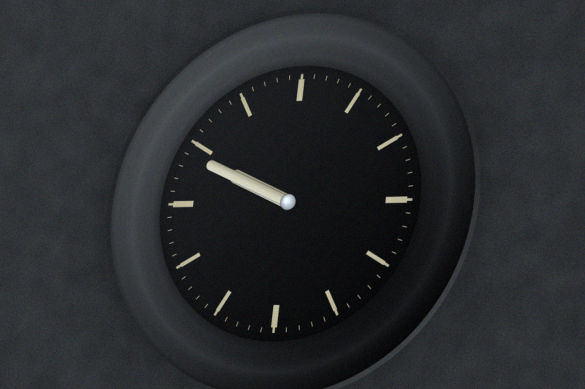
9.49
